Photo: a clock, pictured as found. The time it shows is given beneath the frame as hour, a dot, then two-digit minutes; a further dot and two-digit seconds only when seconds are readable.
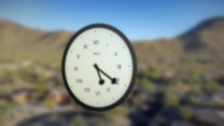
5.21
